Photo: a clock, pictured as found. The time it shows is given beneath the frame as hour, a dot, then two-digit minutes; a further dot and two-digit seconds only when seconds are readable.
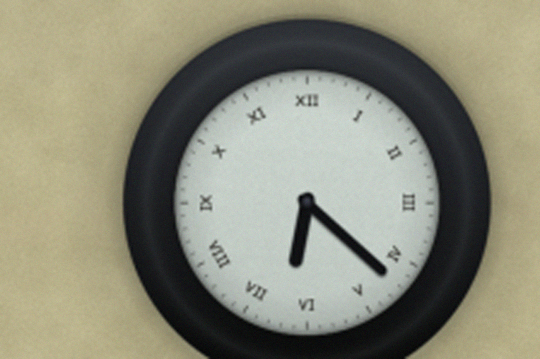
6.22
